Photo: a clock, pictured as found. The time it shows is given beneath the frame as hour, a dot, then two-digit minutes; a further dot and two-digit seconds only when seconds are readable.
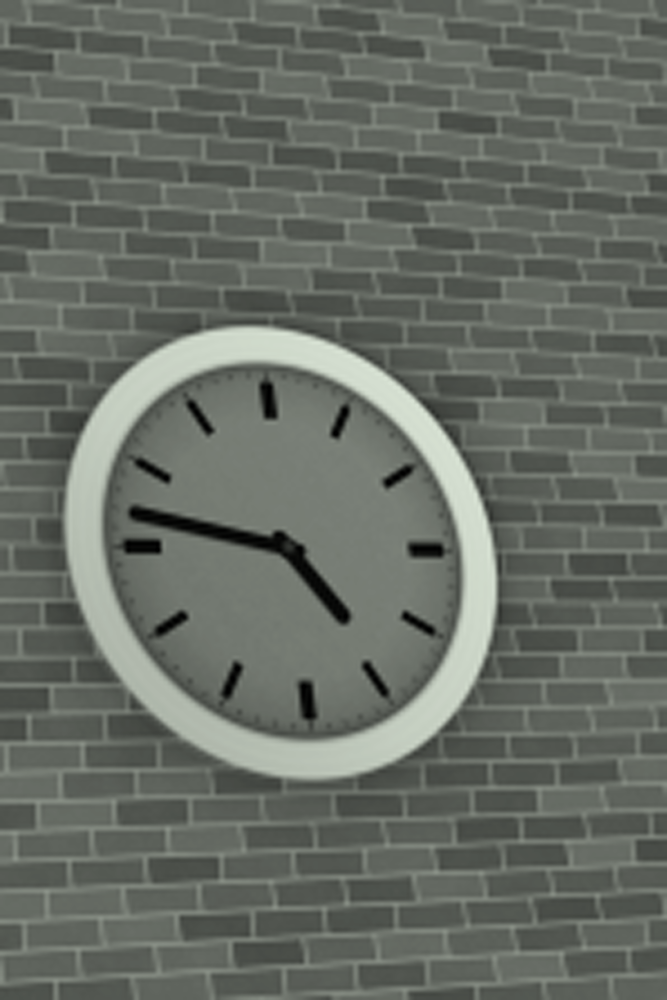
4.47
